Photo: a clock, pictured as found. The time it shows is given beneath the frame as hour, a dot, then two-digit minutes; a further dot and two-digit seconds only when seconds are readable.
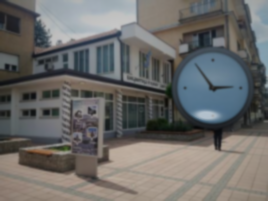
2.54
